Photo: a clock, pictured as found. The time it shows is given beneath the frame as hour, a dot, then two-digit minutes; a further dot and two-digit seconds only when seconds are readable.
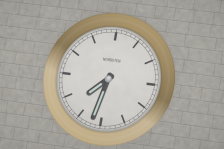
7.32
